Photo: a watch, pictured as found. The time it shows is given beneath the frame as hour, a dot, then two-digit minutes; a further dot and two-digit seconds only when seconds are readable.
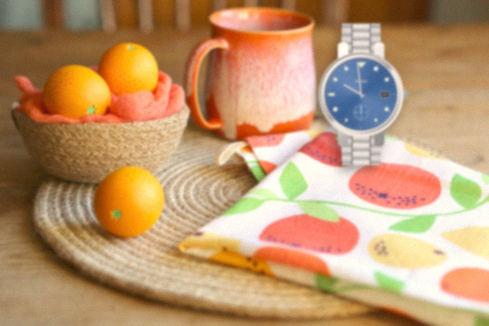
9.59
